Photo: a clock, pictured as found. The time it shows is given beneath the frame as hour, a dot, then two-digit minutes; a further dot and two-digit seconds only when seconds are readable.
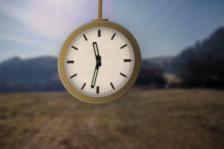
11.32
